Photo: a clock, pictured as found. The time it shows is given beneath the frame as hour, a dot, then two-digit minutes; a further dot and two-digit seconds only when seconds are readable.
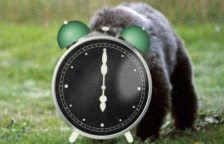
6.00
